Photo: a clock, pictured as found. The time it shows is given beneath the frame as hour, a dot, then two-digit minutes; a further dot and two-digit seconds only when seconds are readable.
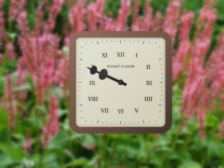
9.49
